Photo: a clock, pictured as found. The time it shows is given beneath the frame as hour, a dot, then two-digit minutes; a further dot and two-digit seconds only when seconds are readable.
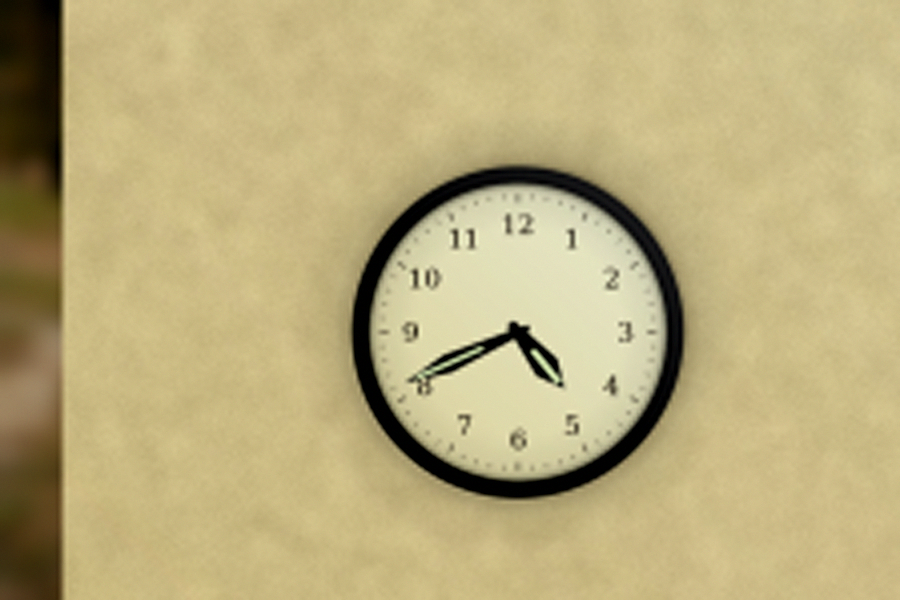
4.41
